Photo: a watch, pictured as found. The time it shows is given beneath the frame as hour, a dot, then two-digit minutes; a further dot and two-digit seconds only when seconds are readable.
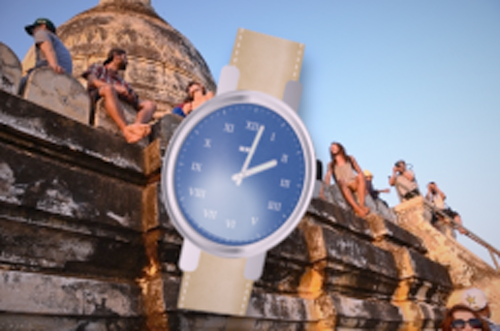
2.02
